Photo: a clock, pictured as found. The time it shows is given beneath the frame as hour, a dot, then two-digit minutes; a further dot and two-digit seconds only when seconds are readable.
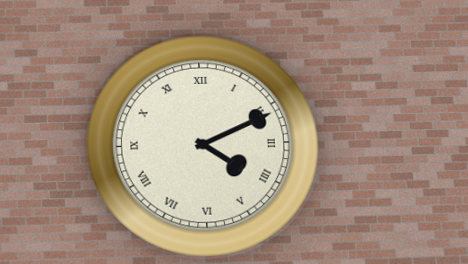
4.11
